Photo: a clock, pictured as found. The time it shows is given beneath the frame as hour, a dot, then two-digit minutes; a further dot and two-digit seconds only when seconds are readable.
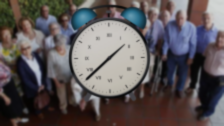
1.38
